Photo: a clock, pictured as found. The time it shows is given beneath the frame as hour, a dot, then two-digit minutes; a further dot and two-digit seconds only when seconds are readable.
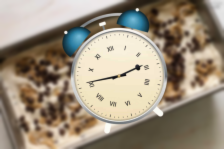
2.46
